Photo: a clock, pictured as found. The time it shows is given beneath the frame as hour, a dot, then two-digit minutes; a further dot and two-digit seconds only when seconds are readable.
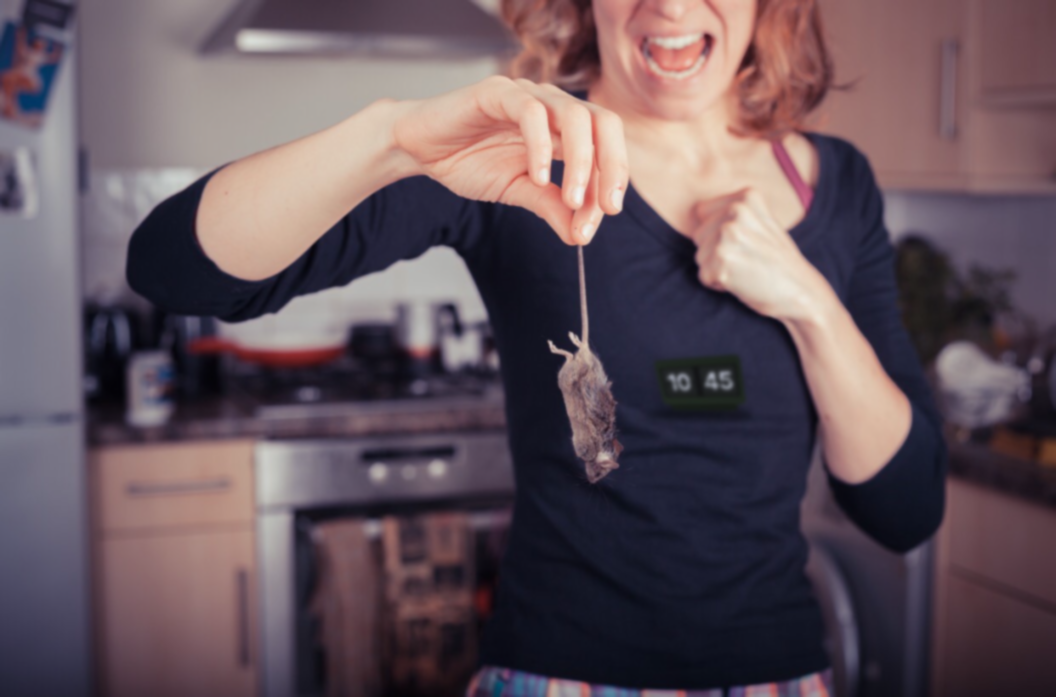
10.45
